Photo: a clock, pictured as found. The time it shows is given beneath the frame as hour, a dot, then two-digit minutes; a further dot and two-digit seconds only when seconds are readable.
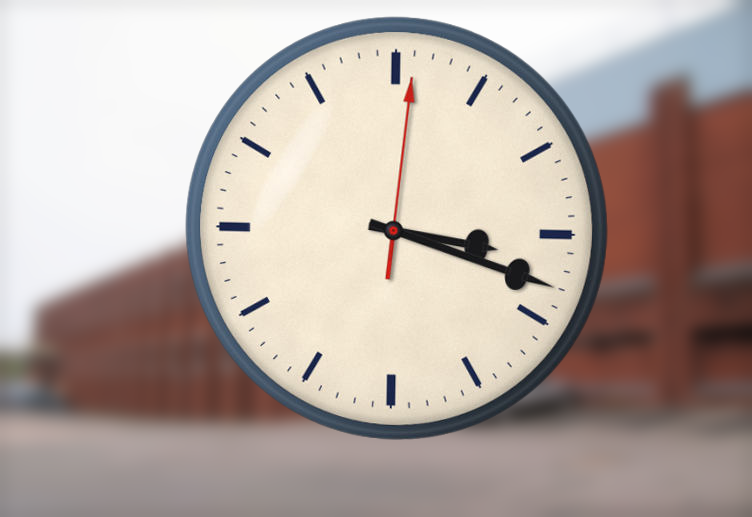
3.18.01
